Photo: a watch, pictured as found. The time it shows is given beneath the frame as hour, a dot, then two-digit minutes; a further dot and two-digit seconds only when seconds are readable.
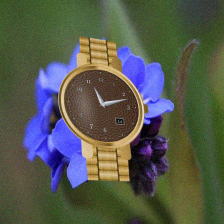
11.12
